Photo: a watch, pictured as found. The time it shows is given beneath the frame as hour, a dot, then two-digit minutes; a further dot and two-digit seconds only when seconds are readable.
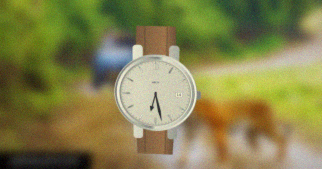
6.28
